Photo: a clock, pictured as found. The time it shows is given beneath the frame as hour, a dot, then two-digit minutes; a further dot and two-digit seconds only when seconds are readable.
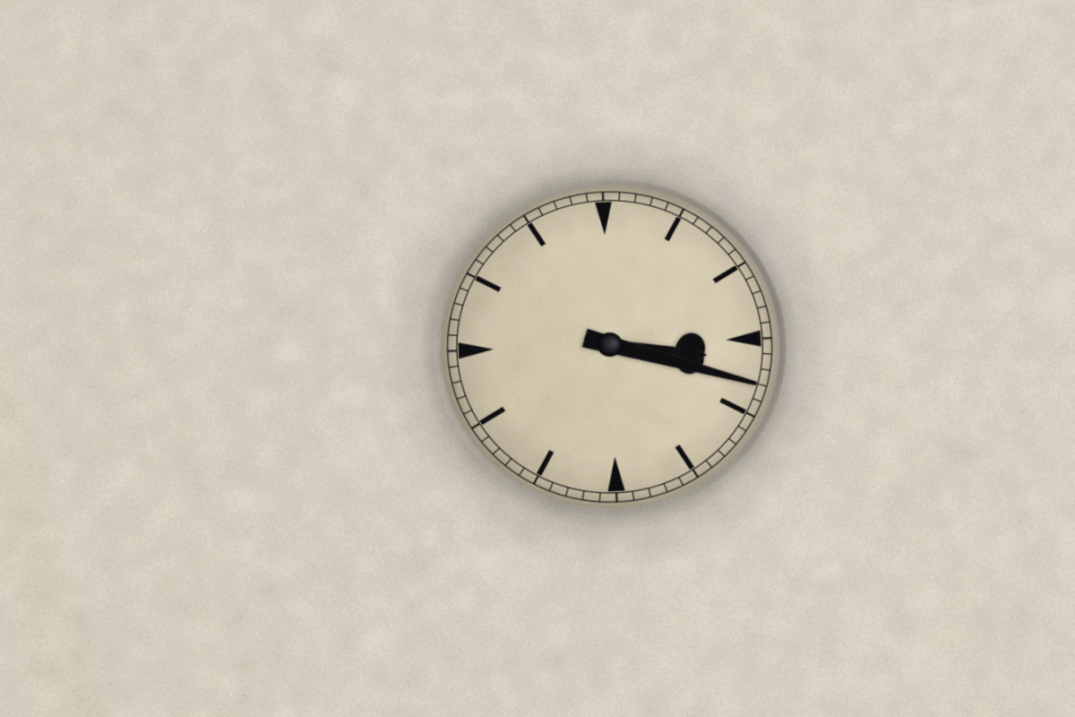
3.18
